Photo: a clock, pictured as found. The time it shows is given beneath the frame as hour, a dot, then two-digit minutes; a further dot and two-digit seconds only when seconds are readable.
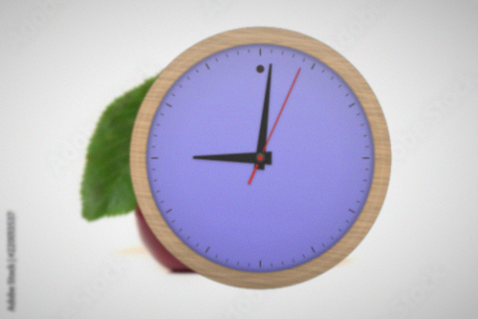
9.01.04
